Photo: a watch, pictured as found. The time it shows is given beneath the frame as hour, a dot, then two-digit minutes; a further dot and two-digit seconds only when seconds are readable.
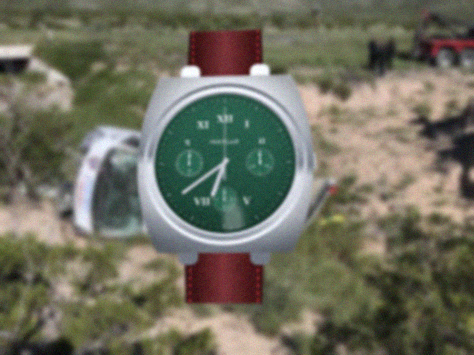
6.39
